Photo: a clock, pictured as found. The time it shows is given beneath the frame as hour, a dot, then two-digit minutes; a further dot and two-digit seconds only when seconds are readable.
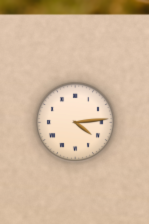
4.14
